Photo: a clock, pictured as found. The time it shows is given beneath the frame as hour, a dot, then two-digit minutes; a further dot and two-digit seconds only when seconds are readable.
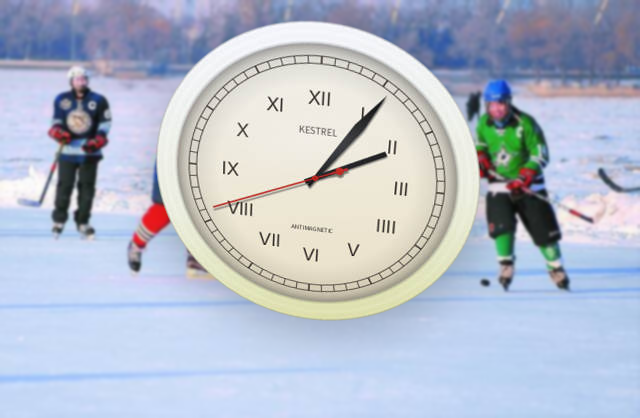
2.05.41
